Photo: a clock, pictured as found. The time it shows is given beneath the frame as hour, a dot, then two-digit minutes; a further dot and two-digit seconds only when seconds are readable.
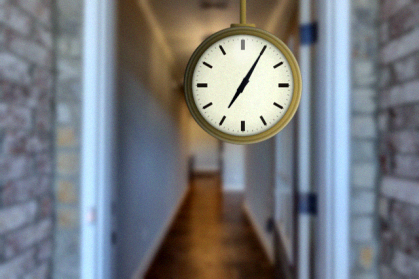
7.05
